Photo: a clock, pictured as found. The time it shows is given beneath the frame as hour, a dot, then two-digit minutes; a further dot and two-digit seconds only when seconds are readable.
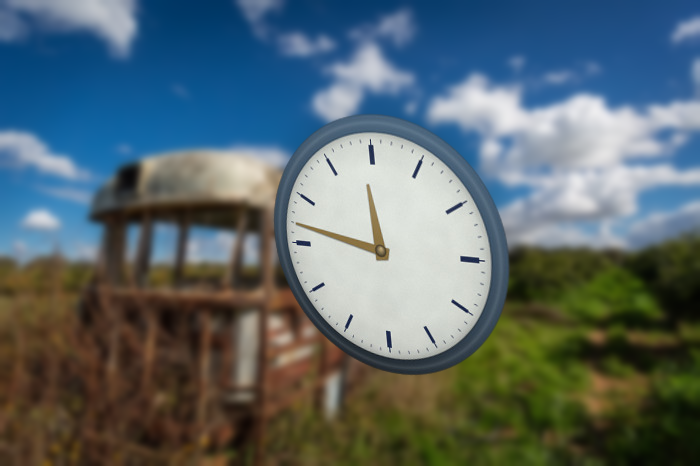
11.47
